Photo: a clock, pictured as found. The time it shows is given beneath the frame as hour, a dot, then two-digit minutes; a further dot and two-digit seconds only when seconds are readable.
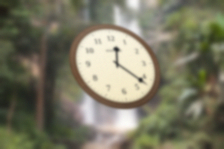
12.22
